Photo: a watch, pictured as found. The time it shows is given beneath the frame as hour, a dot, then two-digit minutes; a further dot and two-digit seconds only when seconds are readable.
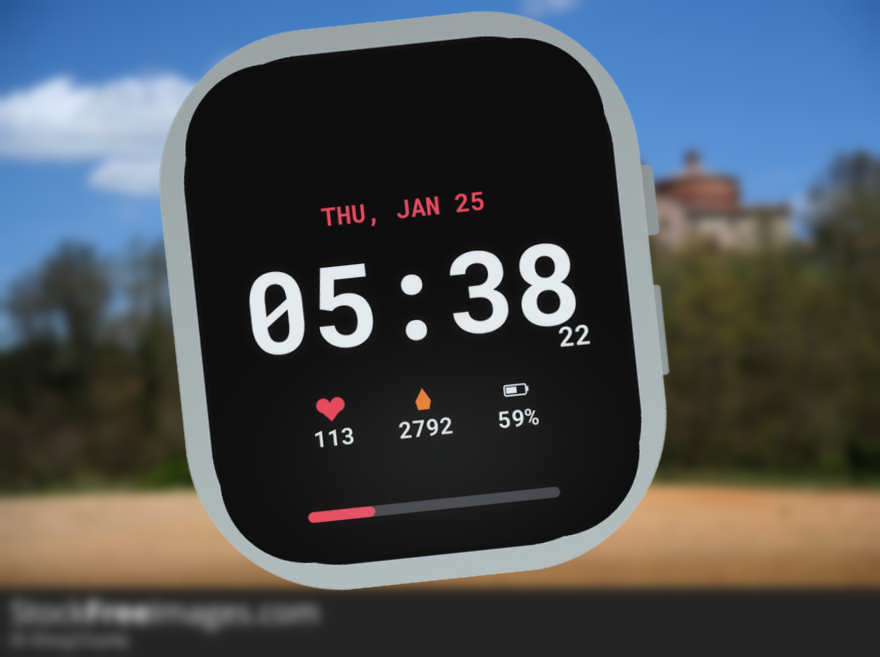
5.38.22
